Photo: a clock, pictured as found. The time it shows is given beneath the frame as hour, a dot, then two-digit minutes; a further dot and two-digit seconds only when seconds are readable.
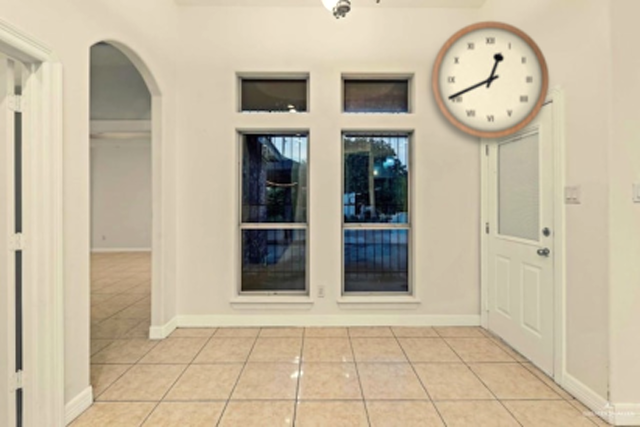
12.41
